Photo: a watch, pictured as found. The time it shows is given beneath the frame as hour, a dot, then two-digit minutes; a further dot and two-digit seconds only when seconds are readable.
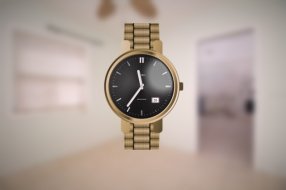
11.36
